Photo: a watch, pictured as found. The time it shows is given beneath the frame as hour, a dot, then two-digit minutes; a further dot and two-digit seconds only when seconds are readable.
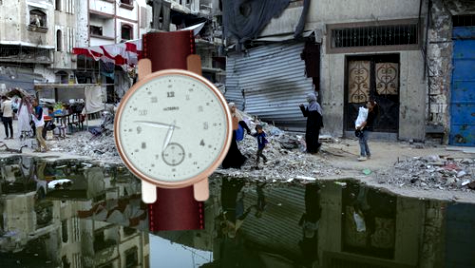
6.47
